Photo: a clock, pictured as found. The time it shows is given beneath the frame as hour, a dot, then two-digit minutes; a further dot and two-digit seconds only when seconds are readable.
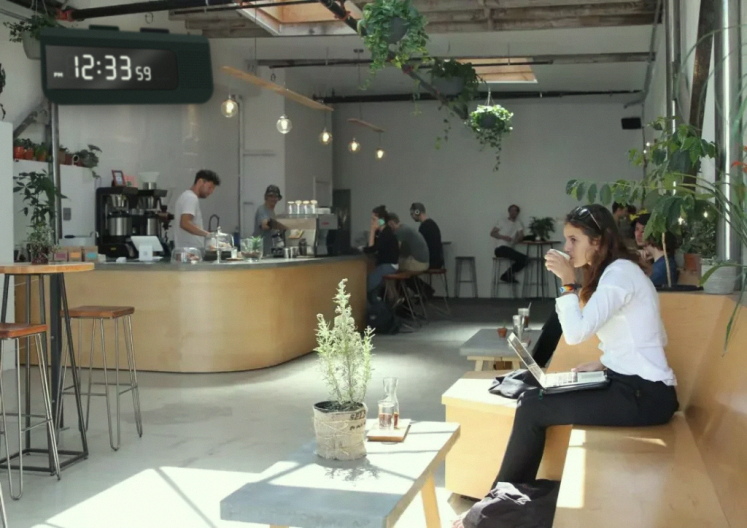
12.33.59
